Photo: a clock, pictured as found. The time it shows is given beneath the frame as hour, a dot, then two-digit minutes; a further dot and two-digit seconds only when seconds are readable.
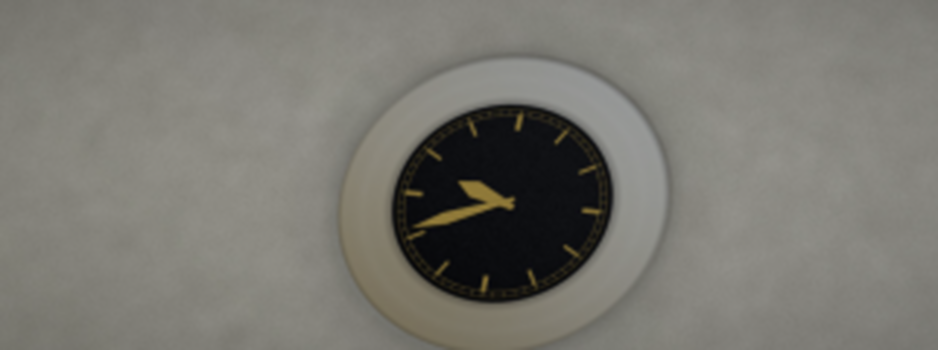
9.41
